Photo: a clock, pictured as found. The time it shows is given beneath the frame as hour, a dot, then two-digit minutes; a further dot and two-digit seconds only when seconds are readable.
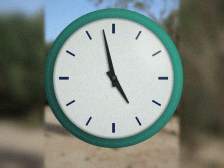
4.58
